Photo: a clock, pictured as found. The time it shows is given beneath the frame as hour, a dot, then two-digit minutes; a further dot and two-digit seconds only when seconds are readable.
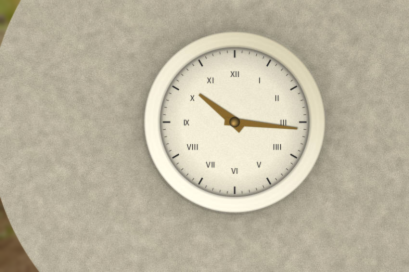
10.16
